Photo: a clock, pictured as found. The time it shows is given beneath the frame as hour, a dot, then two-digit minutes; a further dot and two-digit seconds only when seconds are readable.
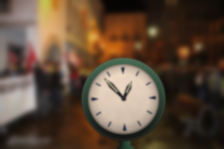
12.53
